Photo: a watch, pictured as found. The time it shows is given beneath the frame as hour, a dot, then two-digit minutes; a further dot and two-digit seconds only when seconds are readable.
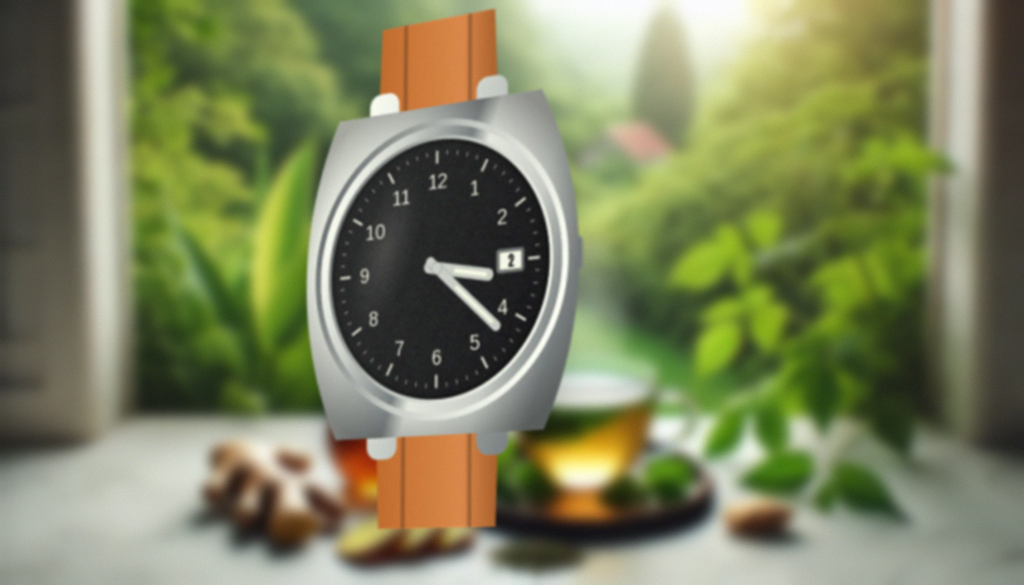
3.22
